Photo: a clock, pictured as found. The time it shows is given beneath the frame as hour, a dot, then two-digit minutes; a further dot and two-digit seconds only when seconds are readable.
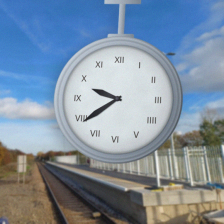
9.39
